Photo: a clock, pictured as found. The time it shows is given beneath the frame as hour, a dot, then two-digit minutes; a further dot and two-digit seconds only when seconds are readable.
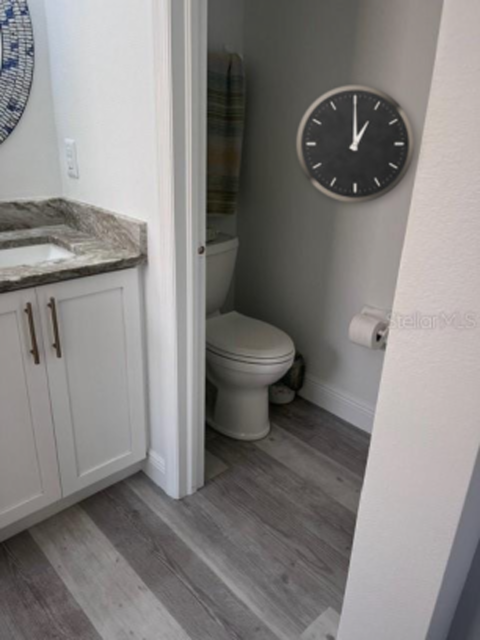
1.00
